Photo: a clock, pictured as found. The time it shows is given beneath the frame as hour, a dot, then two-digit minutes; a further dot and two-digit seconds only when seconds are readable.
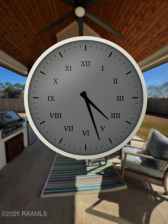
4.27
